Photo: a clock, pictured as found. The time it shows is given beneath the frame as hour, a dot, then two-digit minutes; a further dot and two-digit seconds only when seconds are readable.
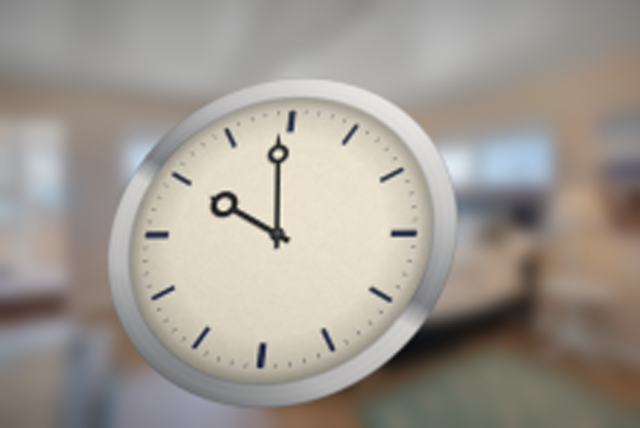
9.59
